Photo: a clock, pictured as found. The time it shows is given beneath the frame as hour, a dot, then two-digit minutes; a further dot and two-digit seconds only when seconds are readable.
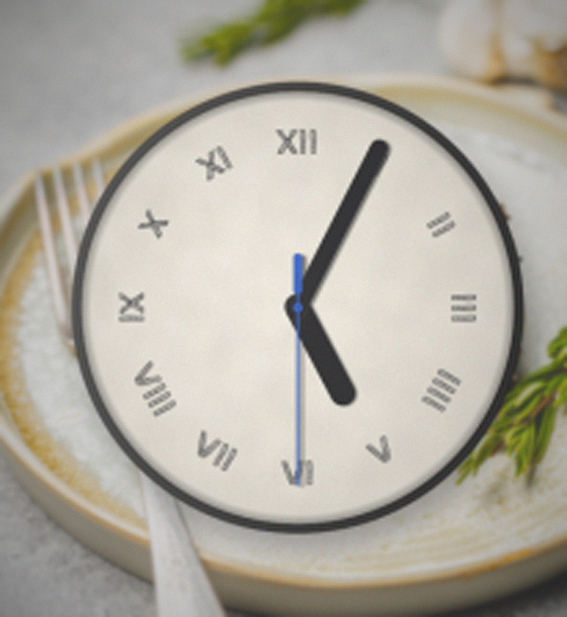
5.04.30
